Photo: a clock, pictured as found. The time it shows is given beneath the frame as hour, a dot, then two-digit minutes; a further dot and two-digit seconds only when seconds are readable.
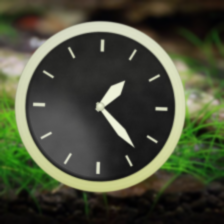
1.23
